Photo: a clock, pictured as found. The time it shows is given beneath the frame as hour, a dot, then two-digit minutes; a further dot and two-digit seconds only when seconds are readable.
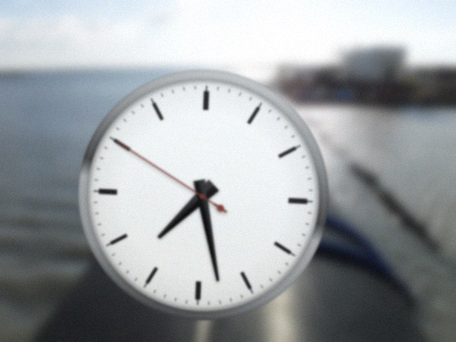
7.27.50
